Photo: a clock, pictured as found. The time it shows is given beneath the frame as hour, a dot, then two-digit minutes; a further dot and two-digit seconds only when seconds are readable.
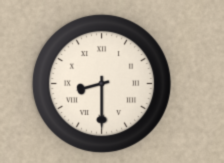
8.30
